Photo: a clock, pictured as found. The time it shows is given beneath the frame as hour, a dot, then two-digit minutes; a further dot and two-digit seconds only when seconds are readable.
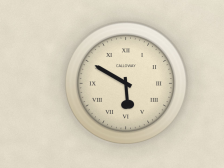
5.50
